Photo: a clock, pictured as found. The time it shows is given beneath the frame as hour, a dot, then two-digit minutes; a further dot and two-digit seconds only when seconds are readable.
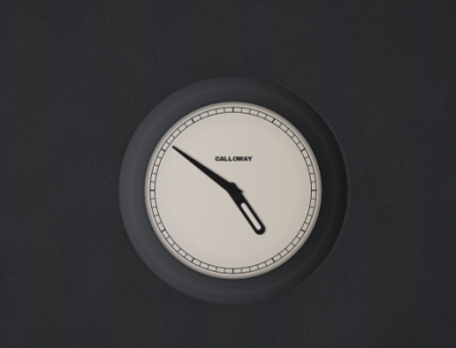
4.51
